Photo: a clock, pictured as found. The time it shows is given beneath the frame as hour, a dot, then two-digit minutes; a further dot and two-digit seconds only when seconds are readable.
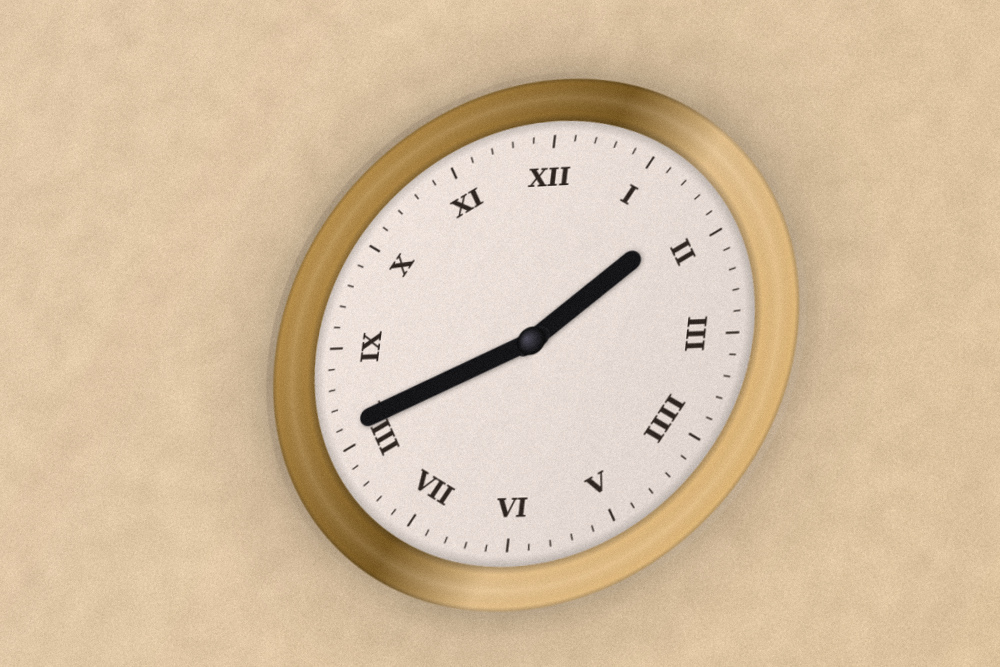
1.41
